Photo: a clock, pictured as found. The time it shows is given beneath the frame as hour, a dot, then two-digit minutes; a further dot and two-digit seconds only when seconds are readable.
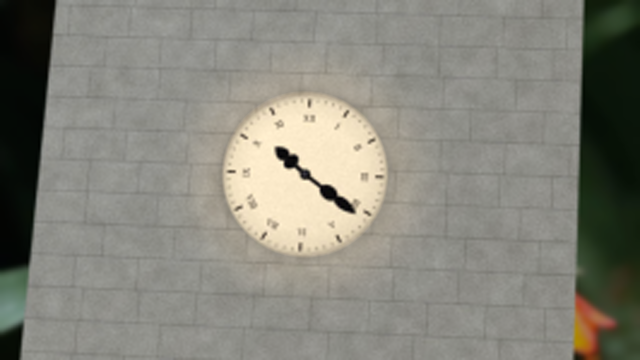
10.21
